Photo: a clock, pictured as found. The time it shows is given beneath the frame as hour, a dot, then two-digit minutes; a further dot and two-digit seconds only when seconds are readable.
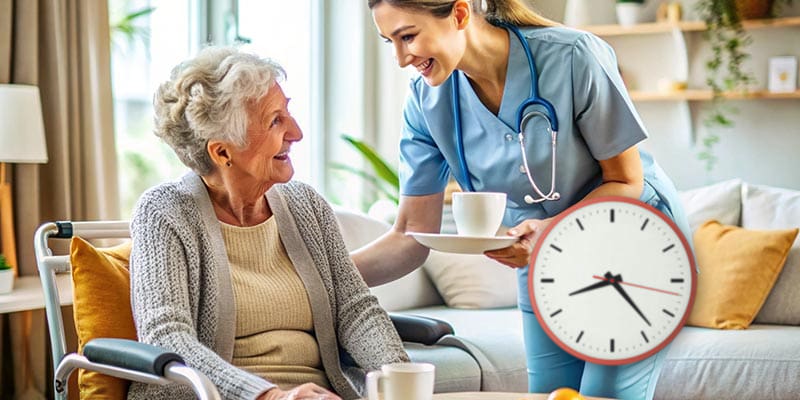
8.23.17
